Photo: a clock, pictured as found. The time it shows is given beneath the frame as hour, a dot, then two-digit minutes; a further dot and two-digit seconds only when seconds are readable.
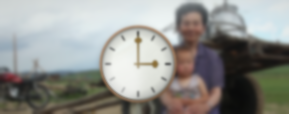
3.00
